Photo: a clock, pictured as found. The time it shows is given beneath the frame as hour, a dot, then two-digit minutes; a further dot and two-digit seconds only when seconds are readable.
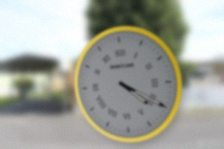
4.20
